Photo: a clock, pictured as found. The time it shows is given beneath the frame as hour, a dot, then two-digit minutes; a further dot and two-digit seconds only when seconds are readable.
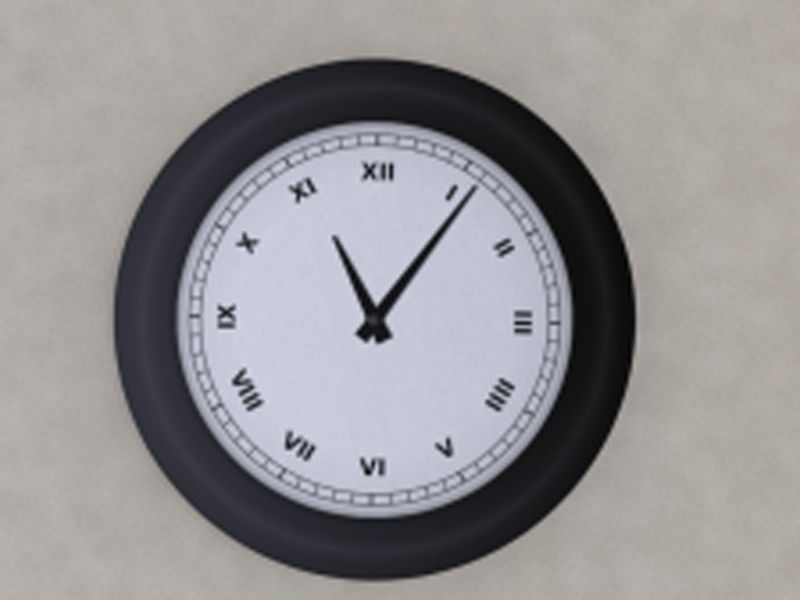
11.06
